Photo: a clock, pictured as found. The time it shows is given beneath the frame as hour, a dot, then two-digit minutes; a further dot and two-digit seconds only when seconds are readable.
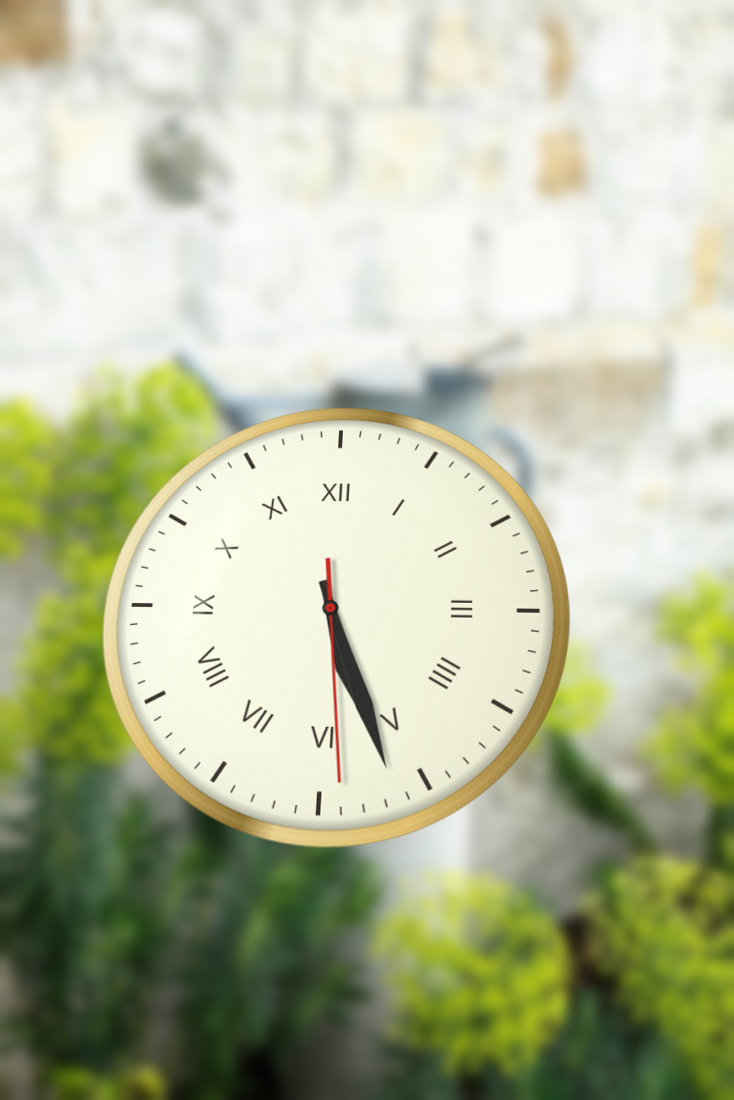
5.26.29
